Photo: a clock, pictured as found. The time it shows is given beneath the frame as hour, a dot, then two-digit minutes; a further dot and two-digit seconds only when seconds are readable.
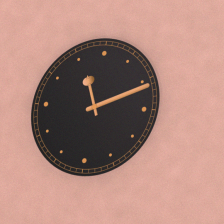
11.11
